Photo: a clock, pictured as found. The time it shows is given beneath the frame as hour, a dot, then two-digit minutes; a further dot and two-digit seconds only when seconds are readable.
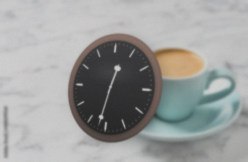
12.32
